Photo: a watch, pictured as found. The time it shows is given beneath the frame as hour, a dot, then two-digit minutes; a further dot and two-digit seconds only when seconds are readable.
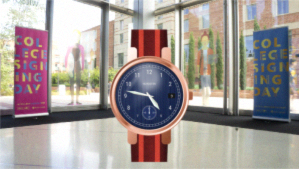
4.47
